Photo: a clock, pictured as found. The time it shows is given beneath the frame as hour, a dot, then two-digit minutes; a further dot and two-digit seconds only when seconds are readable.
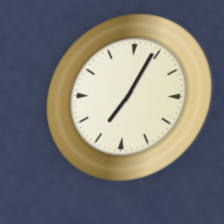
7.04
